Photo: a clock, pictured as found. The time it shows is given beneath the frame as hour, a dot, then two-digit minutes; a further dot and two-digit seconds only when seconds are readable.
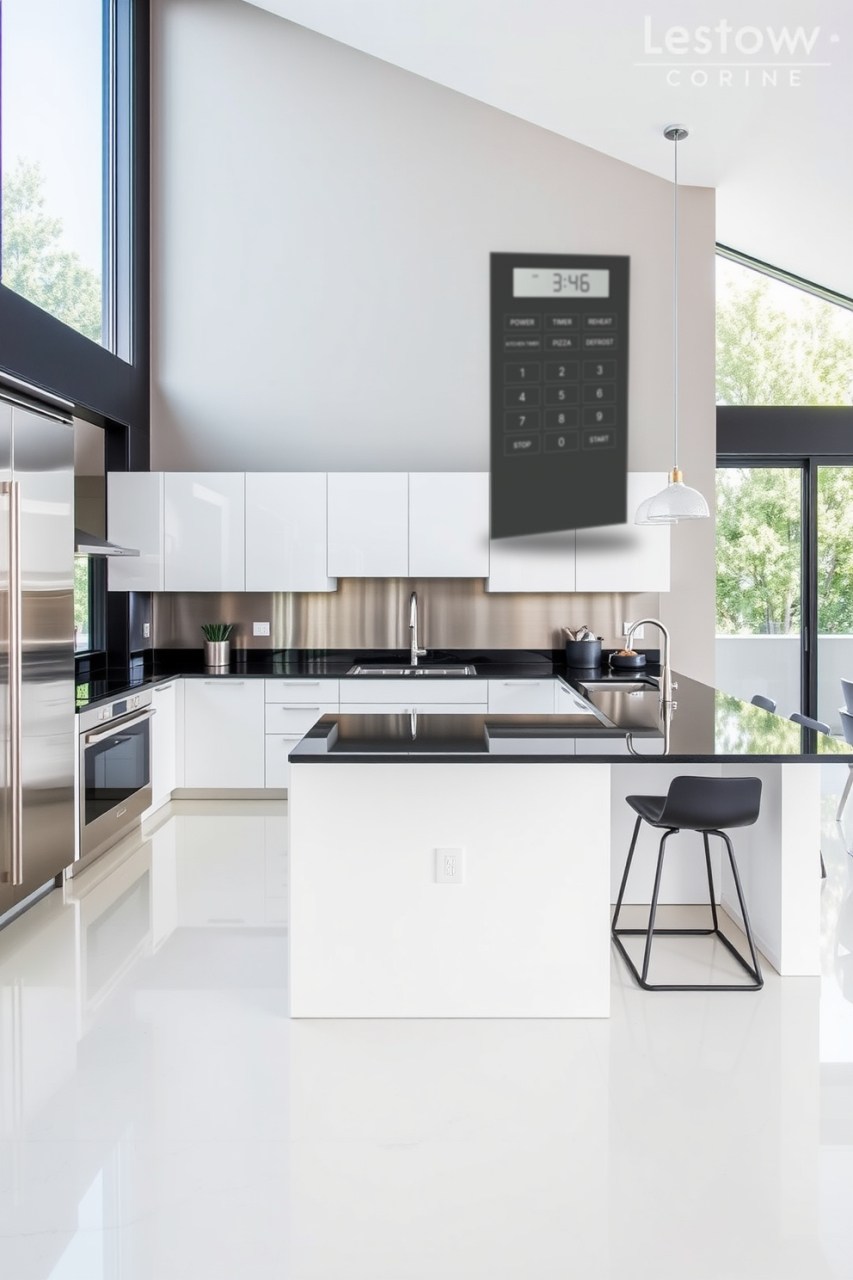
3.46
